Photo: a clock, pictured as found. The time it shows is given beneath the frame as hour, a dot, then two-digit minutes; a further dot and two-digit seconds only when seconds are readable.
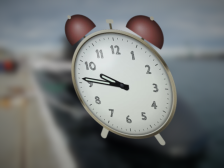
9.46
